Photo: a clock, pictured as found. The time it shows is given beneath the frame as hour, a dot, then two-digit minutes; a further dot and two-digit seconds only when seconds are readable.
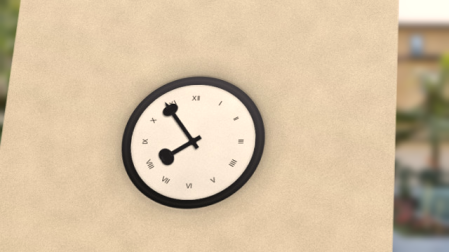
7.54
